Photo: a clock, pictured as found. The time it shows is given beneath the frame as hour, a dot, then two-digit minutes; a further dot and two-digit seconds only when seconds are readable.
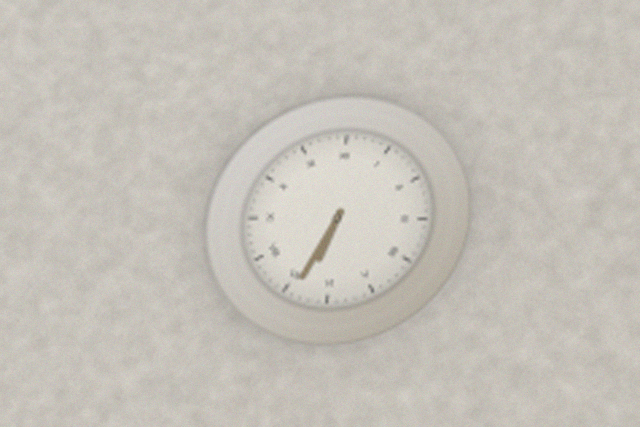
6.34
